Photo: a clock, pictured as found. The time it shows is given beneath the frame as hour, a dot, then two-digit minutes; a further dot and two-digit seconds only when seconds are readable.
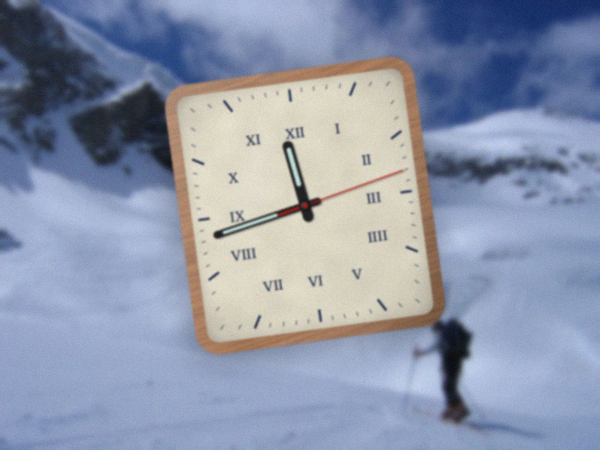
11.43.13
